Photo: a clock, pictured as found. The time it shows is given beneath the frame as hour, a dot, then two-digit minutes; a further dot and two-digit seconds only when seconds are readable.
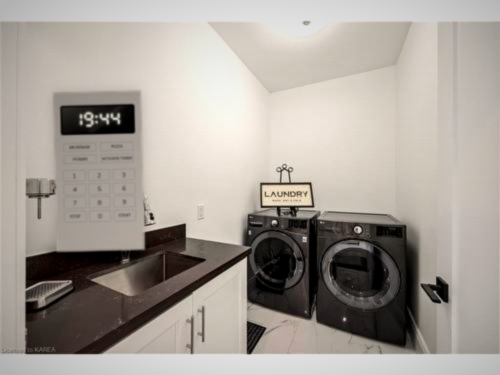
19.44
